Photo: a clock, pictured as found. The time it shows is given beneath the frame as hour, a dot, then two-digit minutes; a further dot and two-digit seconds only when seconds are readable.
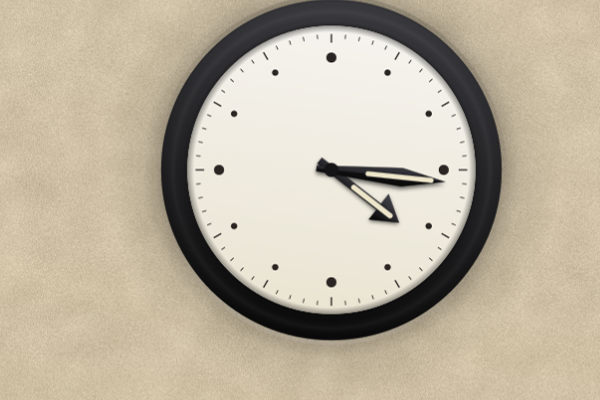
4.16
